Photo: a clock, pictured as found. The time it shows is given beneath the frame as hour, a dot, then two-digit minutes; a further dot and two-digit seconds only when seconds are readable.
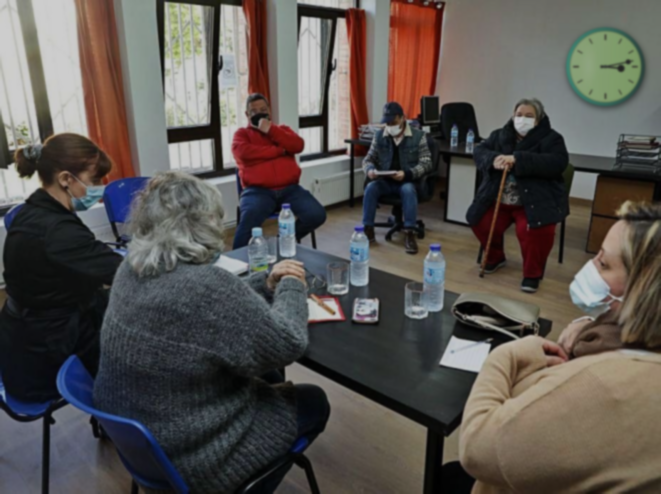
3.13
